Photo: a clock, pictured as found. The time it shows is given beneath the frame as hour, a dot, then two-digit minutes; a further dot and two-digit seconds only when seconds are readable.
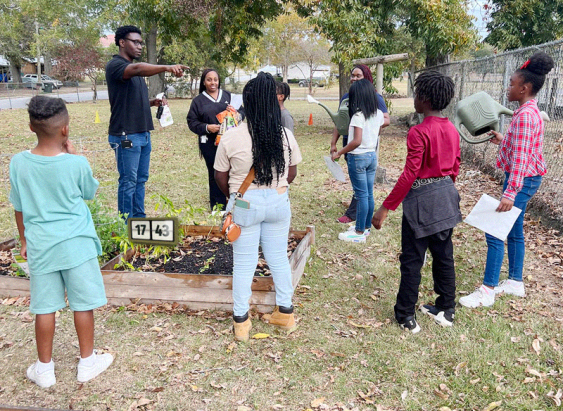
17.43
